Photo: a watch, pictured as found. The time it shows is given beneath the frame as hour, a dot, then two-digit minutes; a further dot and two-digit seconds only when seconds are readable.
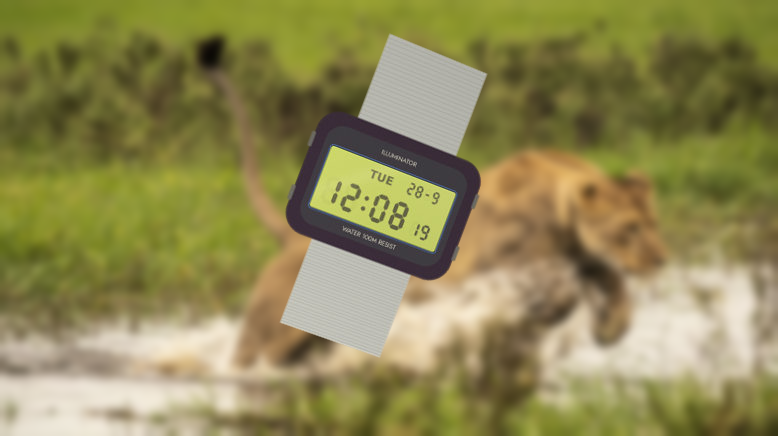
12.08.19
